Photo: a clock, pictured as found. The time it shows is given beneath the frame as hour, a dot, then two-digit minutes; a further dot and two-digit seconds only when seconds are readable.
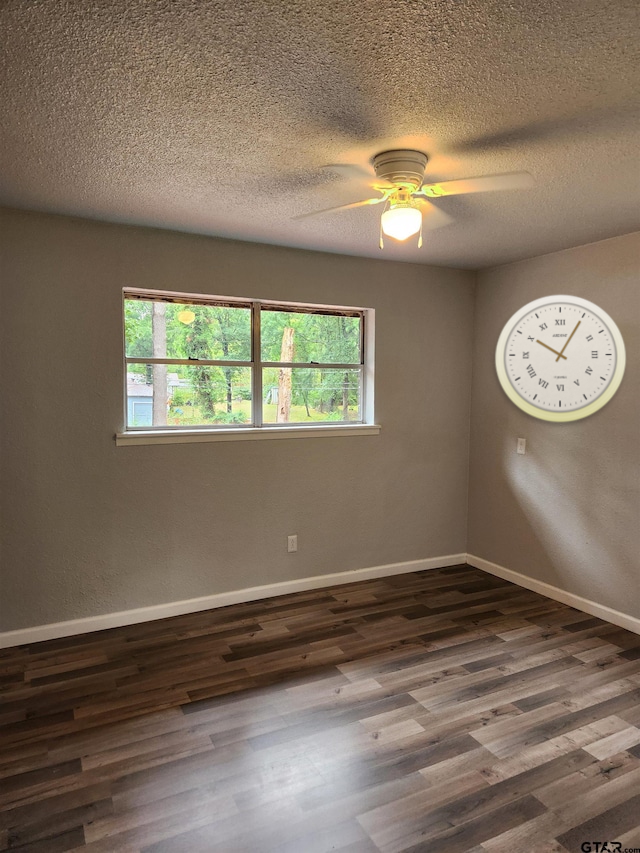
10.05
